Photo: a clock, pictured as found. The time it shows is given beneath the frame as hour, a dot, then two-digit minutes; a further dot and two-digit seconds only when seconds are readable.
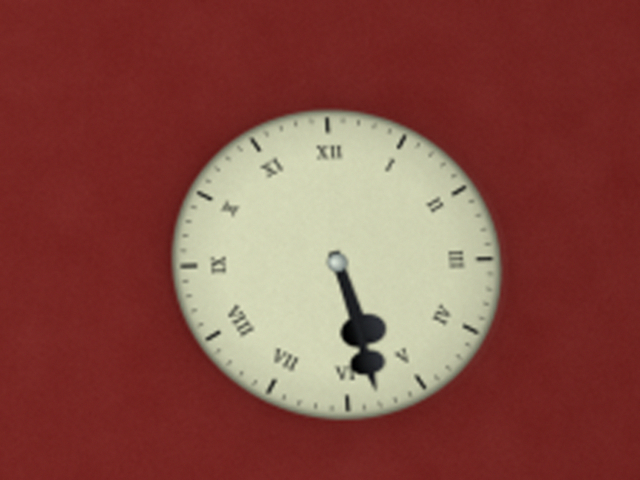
5.28
